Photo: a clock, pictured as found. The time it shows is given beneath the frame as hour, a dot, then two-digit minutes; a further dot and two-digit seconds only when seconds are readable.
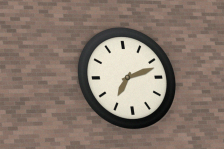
7.12
